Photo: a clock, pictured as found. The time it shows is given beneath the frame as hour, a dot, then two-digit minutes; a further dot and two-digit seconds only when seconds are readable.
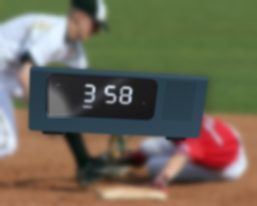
3.58
